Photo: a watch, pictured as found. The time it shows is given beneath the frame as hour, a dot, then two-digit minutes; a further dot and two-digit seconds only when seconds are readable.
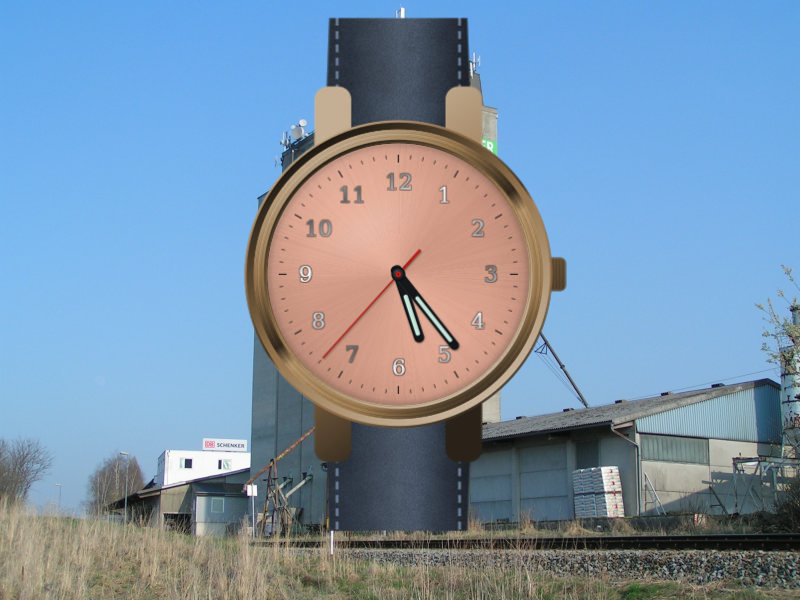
5.23.37
